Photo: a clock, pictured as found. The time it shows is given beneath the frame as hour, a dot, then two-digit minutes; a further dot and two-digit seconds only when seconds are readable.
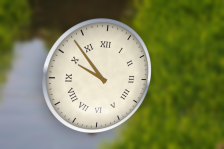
9.53
